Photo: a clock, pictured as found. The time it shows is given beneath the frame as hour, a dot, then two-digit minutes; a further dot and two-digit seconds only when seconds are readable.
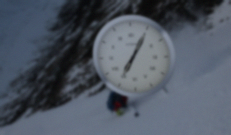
7.05
